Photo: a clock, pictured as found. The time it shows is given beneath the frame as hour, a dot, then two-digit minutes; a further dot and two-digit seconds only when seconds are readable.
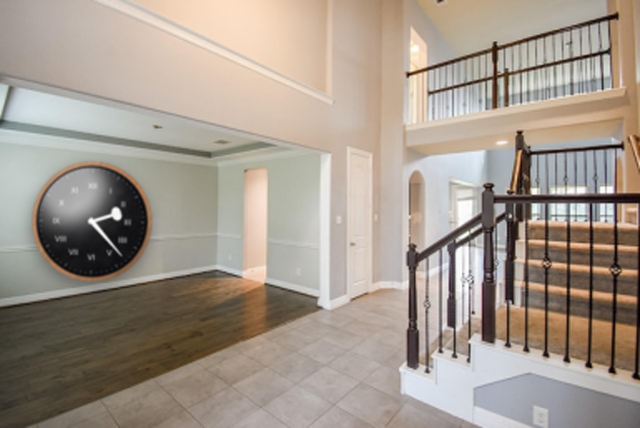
2.23
